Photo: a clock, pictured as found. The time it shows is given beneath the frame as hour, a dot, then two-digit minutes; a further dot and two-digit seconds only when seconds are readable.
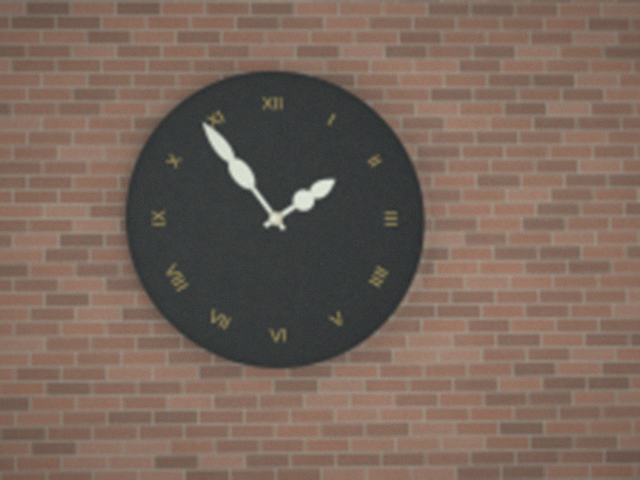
1.54
